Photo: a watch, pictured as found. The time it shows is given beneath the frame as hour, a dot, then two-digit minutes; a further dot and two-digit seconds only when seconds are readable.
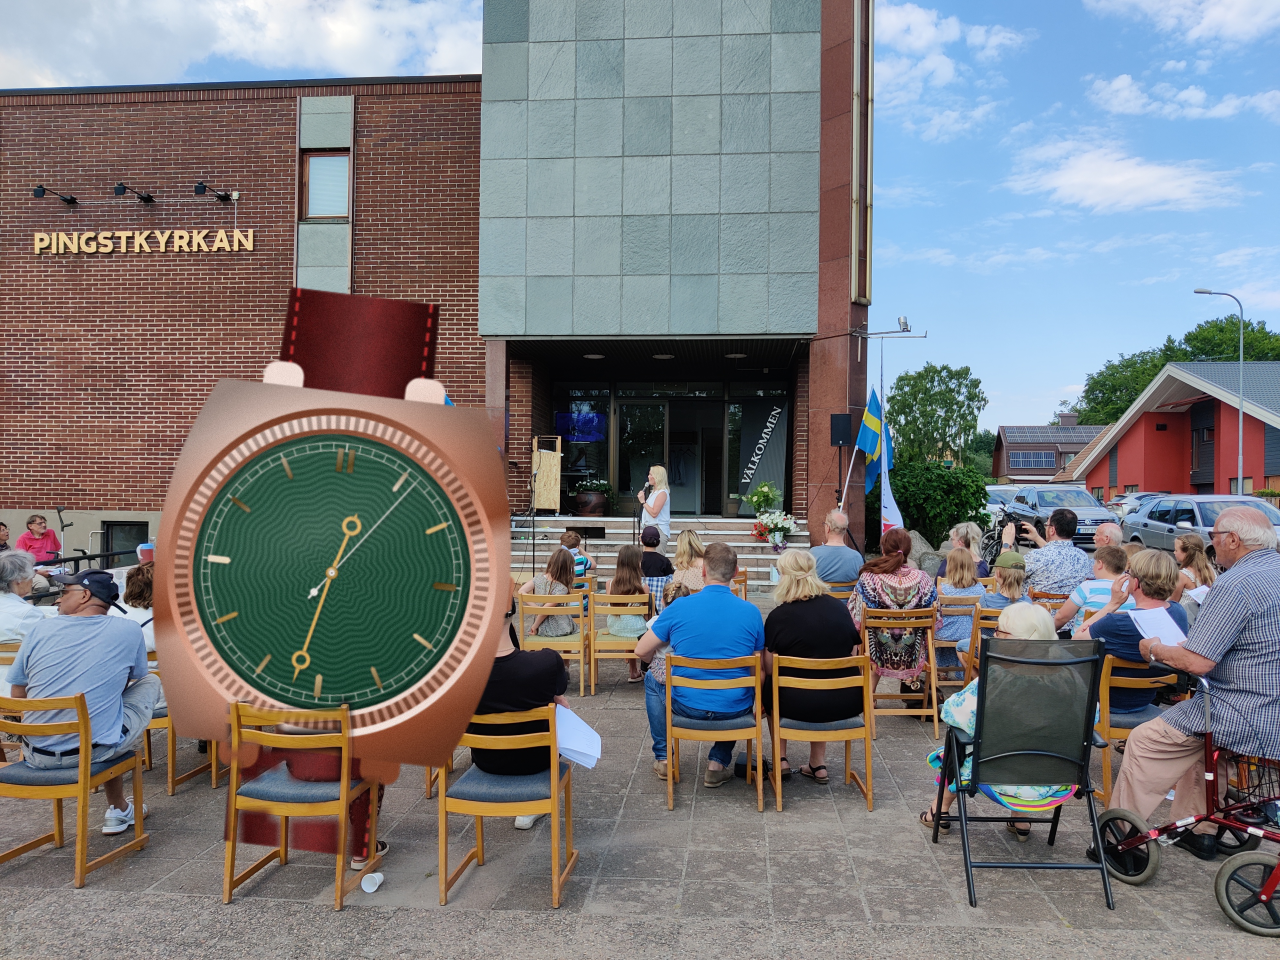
12.32.06
